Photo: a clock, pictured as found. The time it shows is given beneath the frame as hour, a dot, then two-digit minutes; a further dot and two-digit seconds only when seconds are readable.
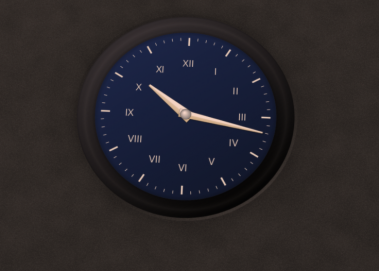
10.17
